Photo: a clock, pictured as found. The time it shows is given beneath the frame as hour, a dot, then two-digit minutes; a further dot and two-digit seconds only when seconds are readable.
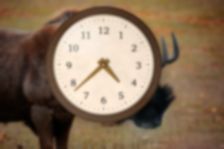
4.38
